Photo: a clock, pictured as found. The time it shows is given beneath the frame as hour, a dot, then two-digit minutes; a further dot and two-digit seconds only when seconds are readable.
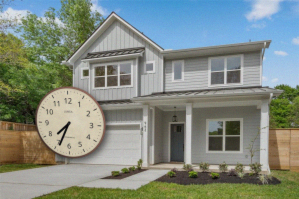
7.34
